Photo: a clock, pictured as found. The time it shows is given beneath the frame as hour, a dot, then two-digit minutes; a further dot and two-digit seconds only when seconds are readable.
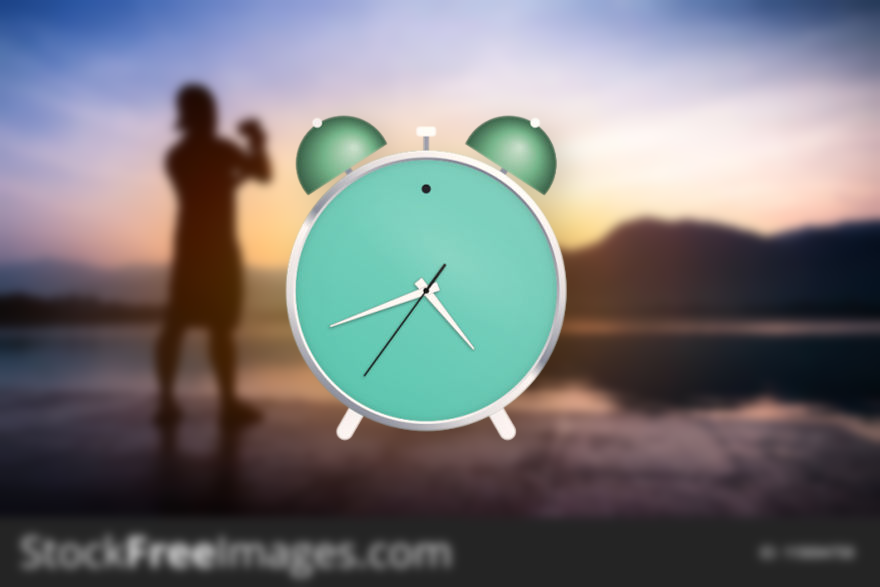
4.41.36
